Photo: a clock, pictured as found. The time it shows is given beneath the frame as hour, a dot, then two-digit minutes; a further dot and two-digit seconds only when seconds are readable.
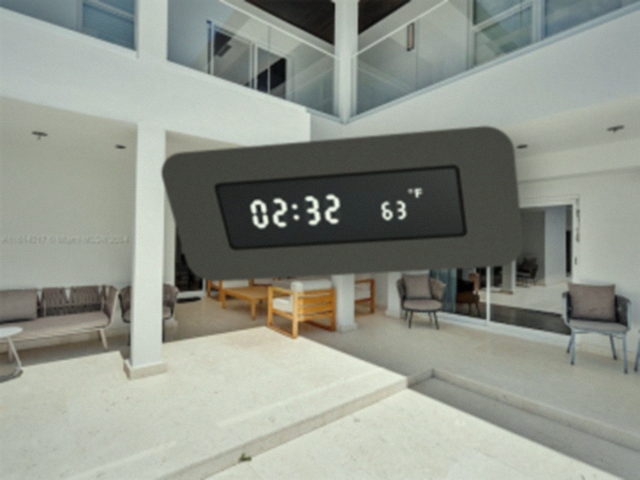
2.32
